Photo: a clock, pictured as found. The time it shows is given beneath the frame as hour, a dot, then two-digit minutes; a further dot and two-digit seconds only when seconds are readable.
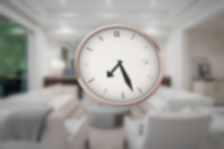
7.27
